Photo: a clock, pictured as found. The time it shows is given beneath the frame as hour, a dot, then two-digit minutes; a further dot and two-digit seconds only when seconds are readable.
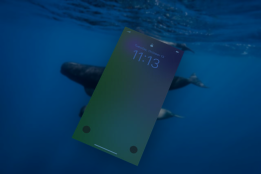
11.13
